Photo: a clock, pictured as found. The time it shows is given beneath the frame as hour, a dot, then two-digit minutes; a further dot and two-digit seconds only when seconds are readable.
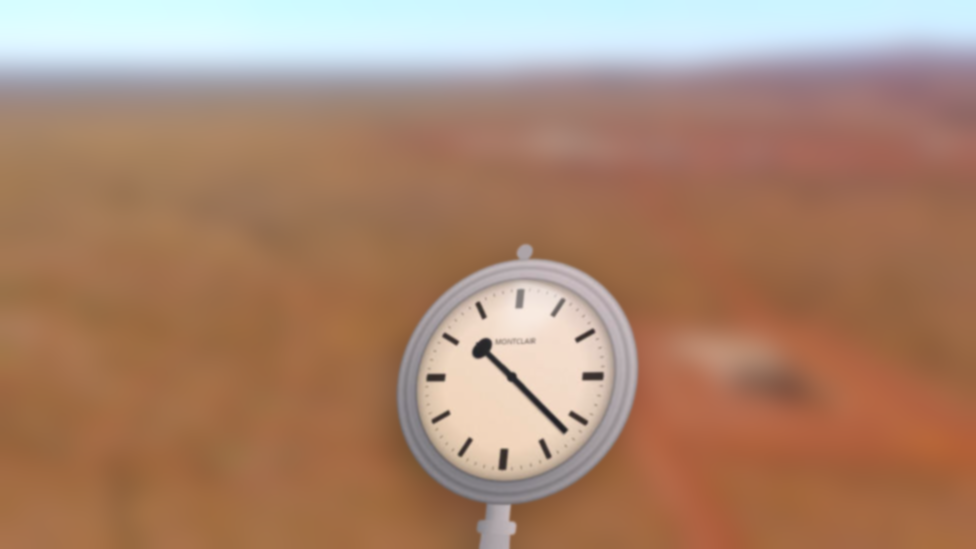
10.22
